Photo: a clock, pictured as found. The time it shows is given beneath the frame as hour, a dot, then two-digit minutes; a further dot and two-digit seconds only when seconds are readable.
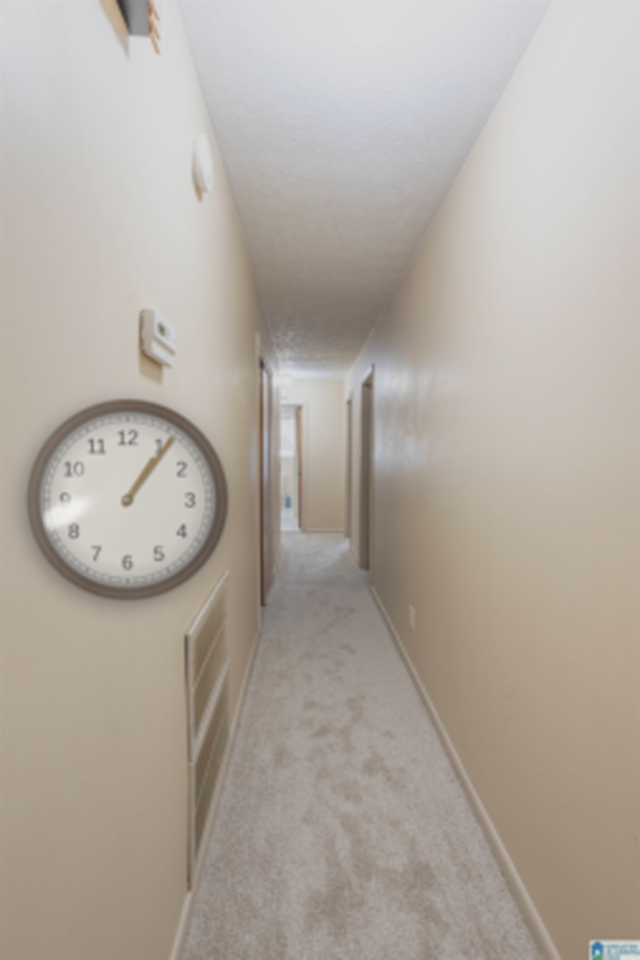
1.06
